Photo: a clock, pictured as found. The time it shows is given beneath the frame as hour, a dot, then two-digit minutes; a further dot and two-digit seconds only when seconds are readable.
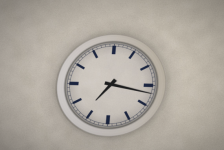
7.17
